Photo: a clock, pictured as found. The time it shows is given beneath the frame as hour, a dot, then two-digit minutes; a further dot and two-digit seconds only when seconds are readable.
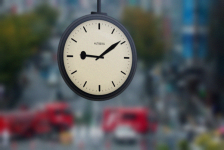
9.09
